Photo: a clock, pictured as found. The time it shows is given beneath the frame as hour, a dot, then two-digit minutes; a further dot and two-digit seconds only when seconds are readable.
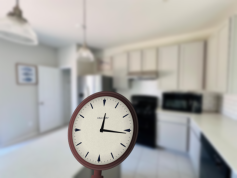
12.16
